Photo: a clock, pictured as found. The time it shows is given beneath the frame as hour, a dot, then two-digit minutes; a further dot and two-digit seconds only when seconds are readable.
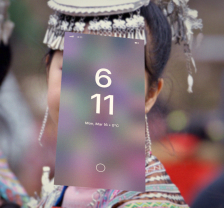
6.11
